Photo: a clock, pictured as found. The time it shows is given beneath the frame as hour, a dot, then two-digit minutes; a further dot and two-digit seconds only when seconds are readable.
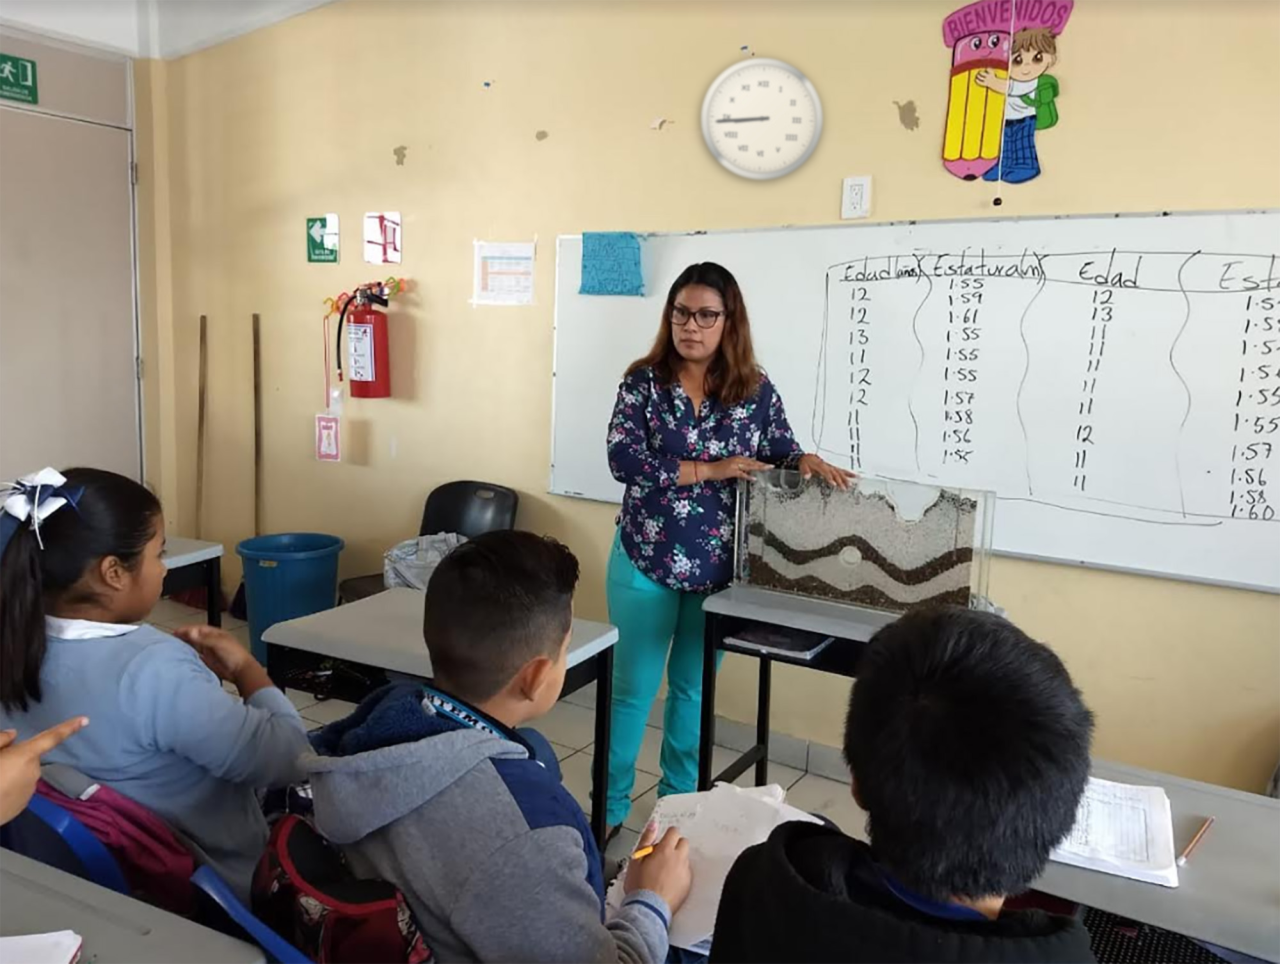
8.44
